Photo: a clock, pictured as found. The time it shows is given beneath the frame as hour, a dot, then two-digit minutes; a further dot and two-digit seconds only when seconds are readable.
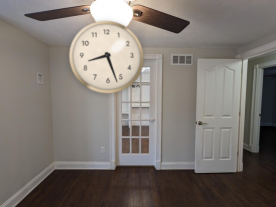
8.27
